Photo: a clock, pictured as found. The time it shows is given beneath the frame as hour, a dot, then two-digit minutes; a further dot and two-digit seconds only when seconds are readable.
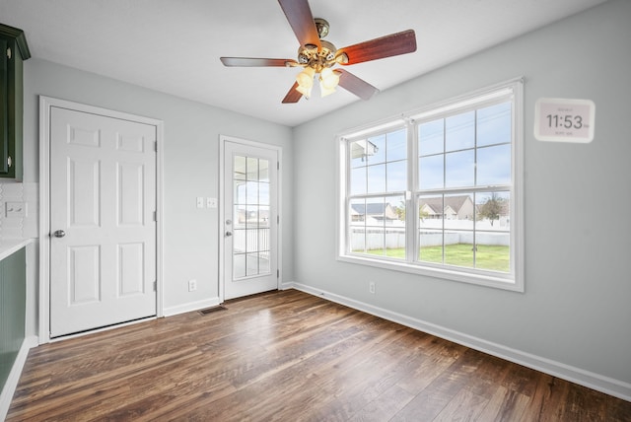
11.53
